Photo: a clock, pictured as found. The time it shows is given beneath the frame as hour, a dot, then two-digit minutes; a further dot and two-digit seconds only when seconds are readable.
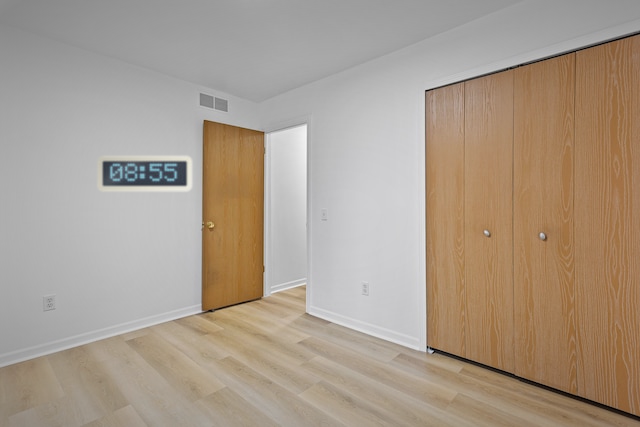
8.55
